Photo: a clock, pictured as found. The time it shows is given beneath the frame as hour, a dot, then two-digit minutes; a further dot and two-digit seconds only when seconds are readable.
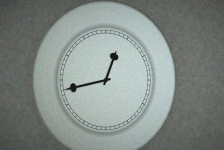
12.43
